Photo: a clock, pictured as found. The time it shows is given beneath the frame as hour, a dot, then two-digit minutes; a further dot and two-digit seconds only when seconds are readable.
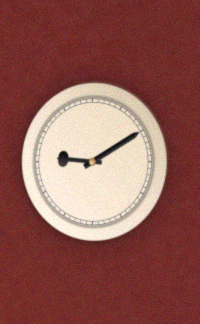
9.10
